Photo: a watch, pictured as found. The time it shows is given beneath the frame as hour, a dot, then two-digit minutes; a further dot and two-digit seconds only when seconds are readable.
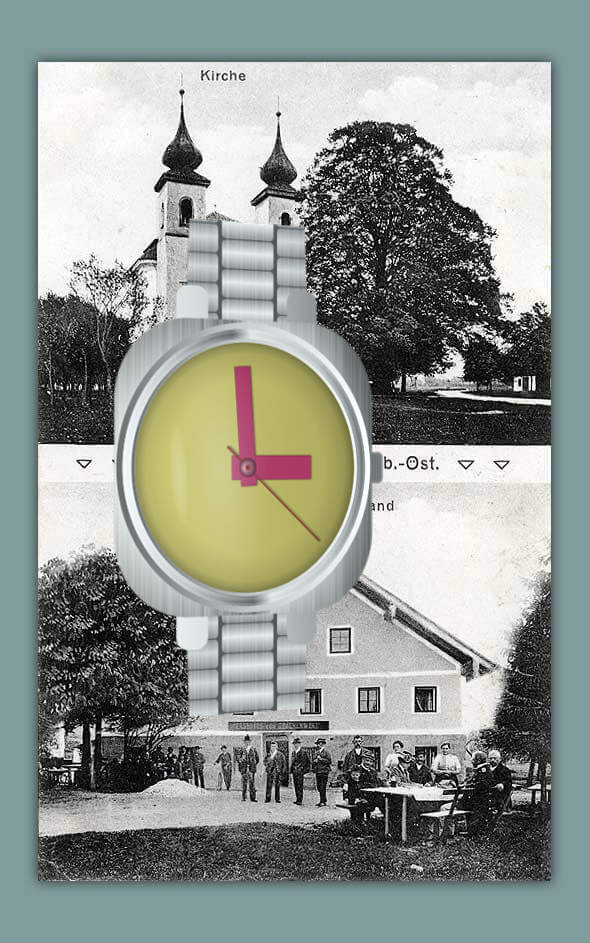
2.59.22
